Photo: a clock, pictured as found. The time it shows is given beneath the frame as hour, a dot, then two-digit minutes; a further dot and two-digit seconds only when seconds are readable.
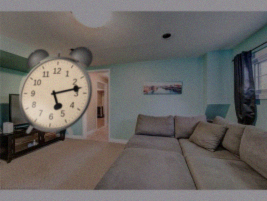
5.13
